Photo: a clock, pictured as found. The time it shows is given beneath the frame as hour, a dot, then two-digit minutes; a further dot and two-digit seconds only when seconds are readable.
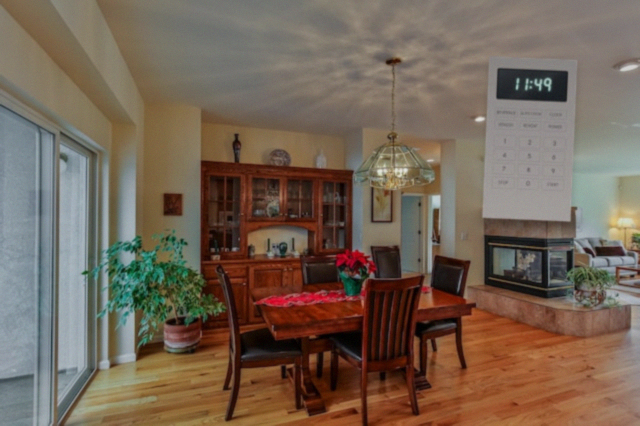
11.49
